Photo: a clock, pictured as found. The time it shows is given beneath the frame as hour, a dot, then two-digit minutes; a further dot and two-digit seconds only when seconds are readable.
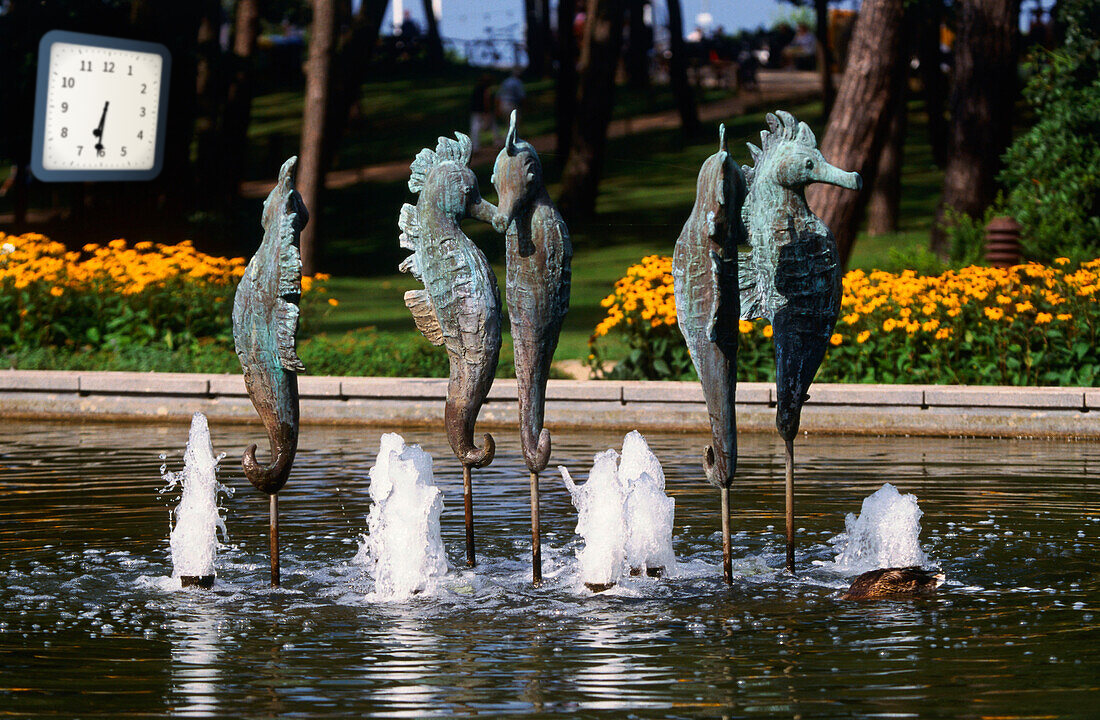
6.31
